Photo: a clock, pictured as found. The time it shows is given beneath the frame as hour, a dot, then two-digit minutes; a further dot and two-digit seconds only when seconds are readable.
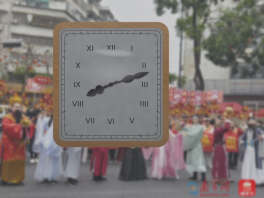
8.12
